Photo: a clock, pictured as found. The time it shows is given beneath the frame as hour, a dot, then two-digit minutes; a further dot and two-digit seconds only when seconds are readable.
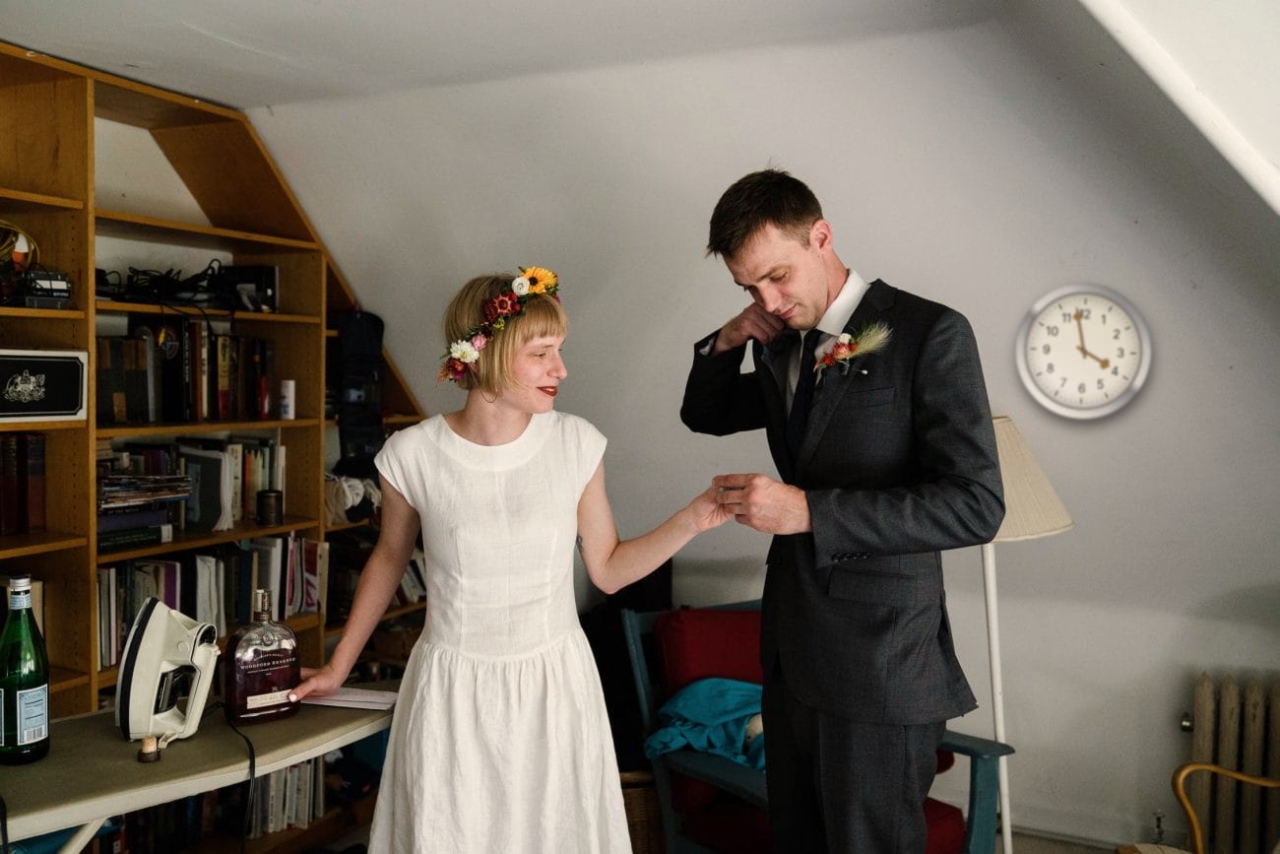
3.58
